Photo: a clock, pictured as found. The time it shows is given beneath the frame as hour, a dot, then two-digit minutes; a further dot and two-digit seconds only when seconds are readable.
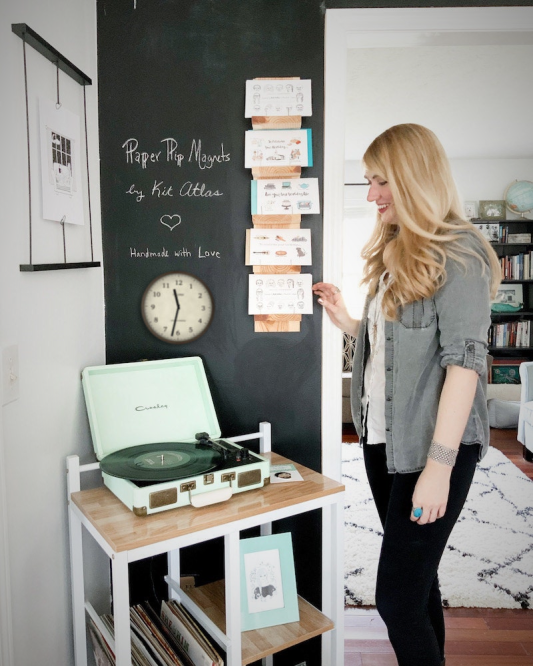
11.32
